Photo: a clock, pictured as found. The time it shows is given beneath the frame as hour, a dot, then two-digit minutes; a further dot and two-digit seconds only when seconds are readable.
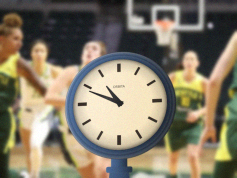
10.49
